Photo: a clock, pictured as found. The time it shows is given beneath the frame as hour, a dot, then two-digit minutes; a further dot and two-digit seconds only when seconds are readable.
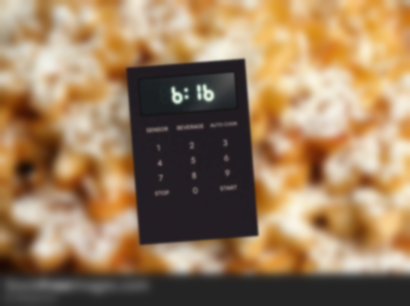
6.16
